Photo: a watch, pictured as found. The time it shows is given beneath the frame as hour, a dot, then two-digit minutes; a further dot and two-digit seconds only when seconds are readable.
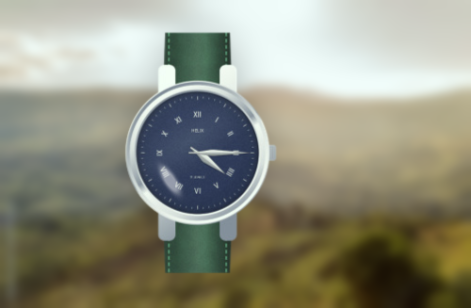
4.15
